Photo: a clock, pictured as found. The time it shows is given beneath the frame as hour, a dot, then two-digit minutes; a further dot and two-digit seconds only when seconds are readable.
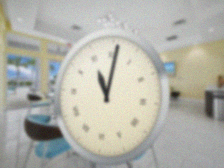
11.01
